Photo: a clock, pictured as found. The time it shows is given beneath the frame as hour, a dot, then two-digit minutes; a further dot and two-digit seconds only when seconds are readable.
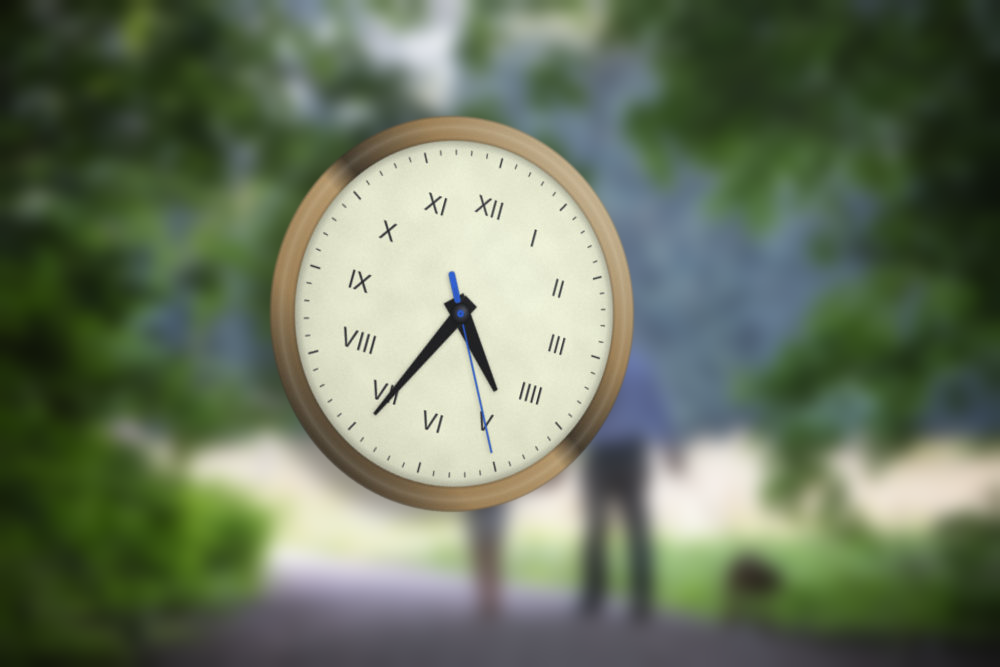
4.34.25
